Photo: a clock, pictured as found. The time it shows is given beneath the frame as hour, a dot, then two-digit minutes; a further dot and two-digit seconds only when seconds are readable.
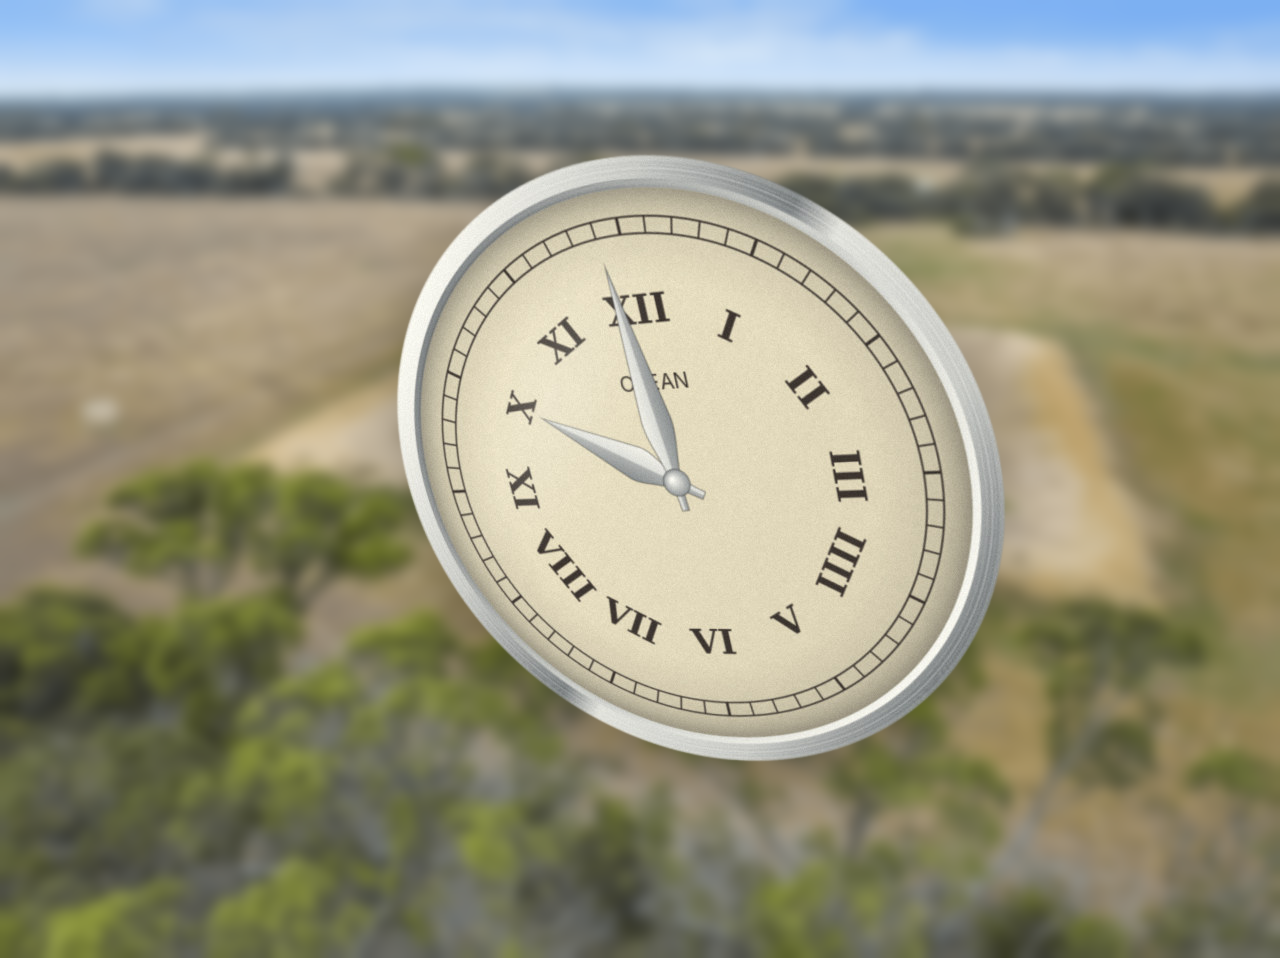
9.59
